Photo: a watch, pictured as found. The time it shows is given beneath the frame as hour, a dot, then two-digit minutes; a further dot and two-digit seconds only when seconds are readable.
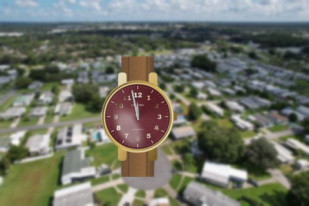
11.58
